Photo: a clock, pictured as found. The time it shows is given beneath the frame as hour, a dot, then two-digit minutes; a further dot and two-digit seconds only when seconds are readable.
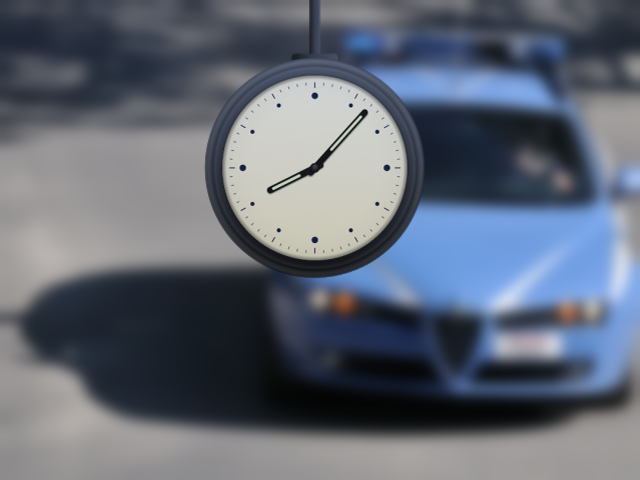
8.07
